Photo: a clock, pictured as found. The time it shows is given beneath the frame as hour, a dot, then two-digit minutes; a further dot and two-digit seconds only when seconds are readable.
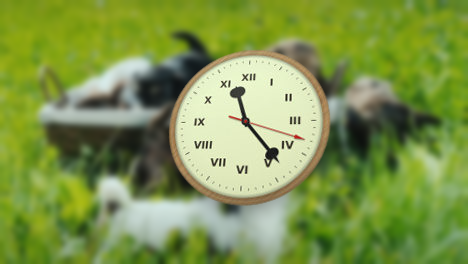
11.23.18
